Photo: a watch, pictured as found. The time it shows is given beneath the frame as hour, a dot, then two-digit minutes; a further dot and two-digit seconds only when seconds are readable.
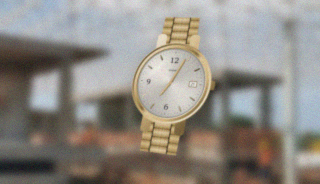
7.04
